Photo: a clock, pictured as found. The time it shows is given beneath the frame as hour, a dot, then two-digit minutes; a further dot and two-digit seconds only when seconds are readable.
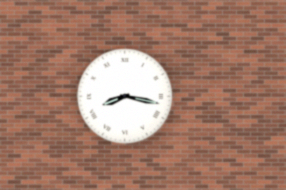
8.17
